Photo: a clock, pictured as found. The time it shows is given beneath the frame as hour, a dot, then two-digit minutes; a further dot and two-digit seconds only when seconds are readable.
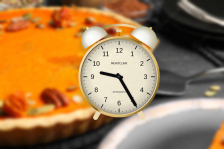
9.25
